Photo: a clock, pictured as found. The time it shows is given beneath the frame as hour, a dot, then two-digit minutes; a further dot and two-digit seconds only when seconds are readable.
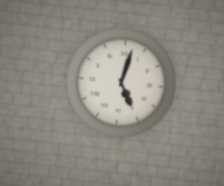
5.02
